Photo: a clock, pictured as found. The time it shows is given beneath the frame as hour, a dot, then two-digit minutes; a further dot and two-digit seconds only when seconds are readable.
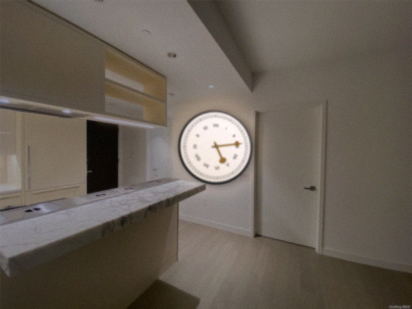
5.14
